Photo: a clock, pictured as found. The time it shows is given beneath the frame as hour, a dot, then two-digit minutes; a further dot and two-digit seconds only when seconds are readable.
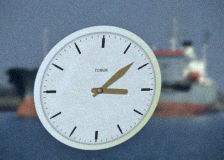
3.08
